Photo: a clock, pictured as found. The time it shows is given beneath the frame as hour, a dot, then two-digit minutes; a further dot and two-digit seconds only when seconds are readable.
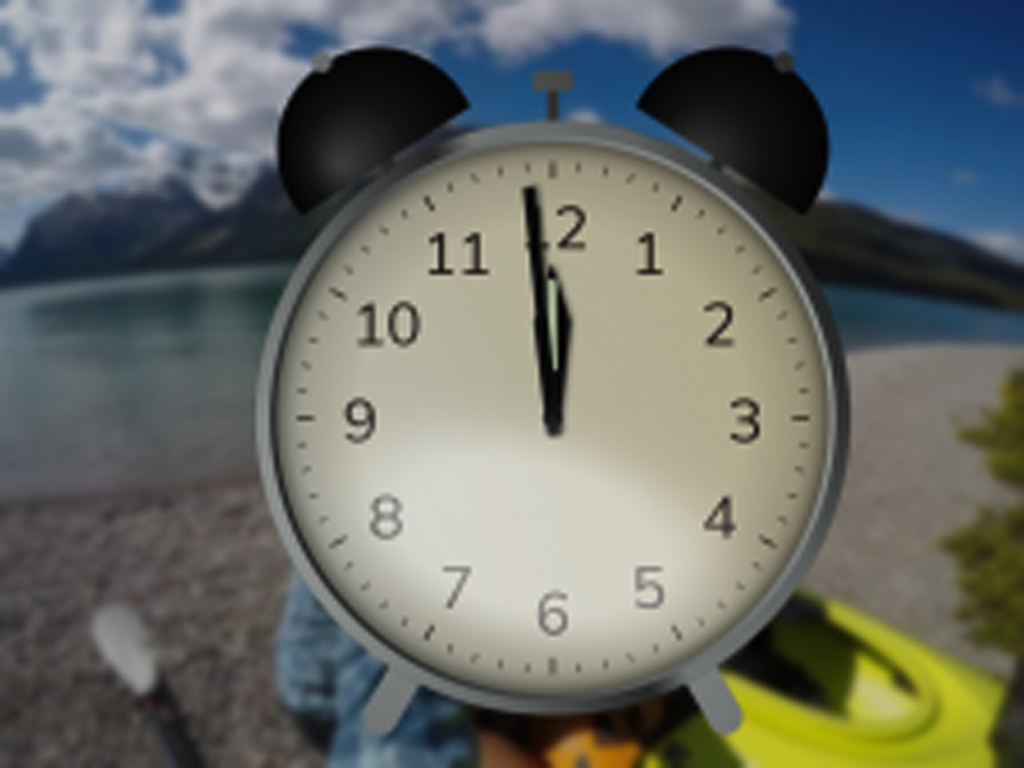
11.59
